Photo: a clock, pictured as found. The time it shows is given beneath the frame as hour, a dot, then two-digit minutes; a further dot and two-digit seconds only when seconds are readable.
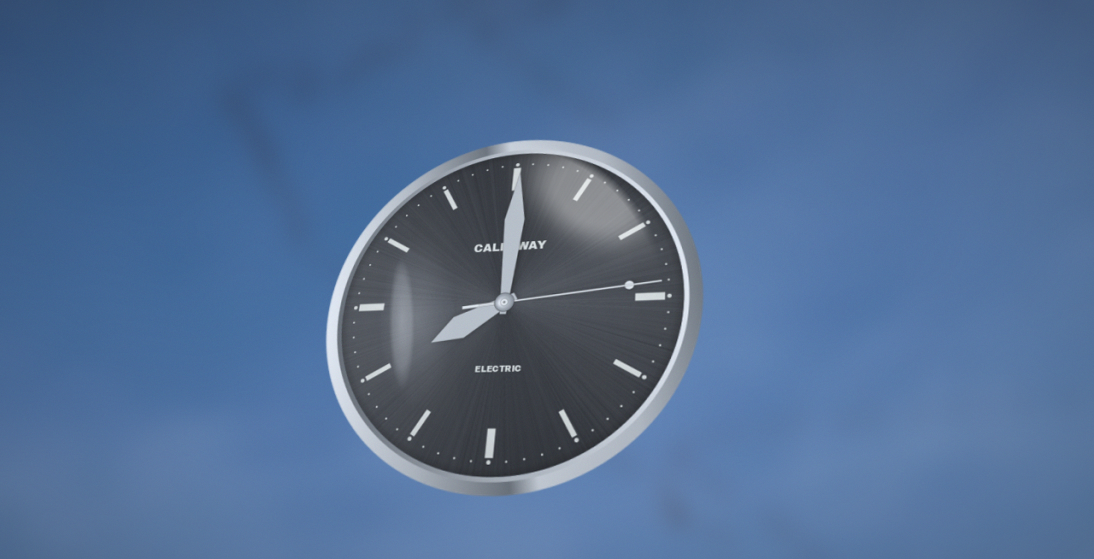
8.00.14
